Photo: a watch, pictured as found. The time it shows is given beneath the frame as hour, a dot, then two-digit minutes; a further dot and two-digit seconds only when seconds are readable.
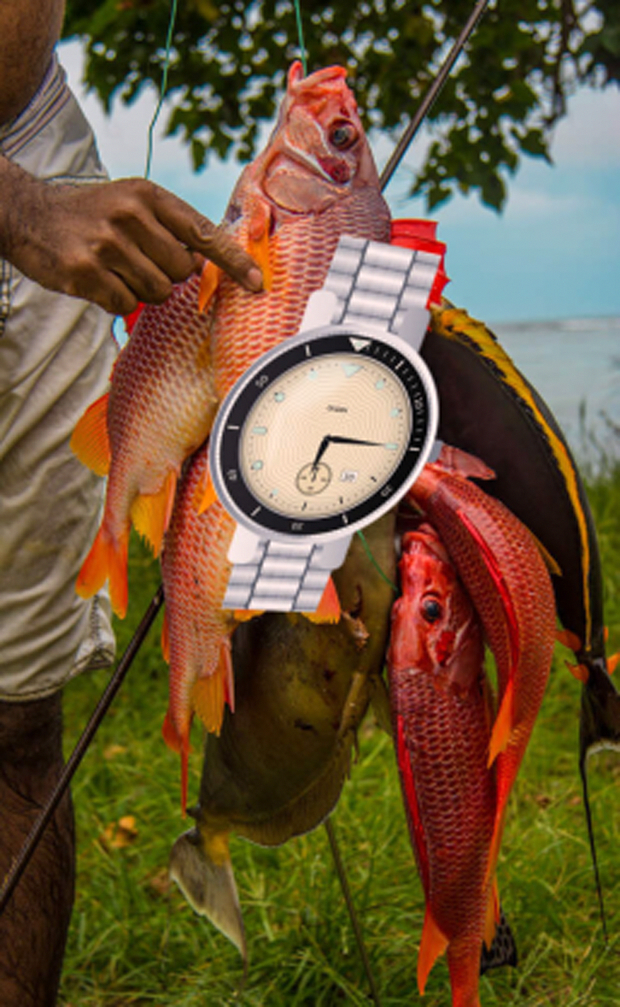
6.15
